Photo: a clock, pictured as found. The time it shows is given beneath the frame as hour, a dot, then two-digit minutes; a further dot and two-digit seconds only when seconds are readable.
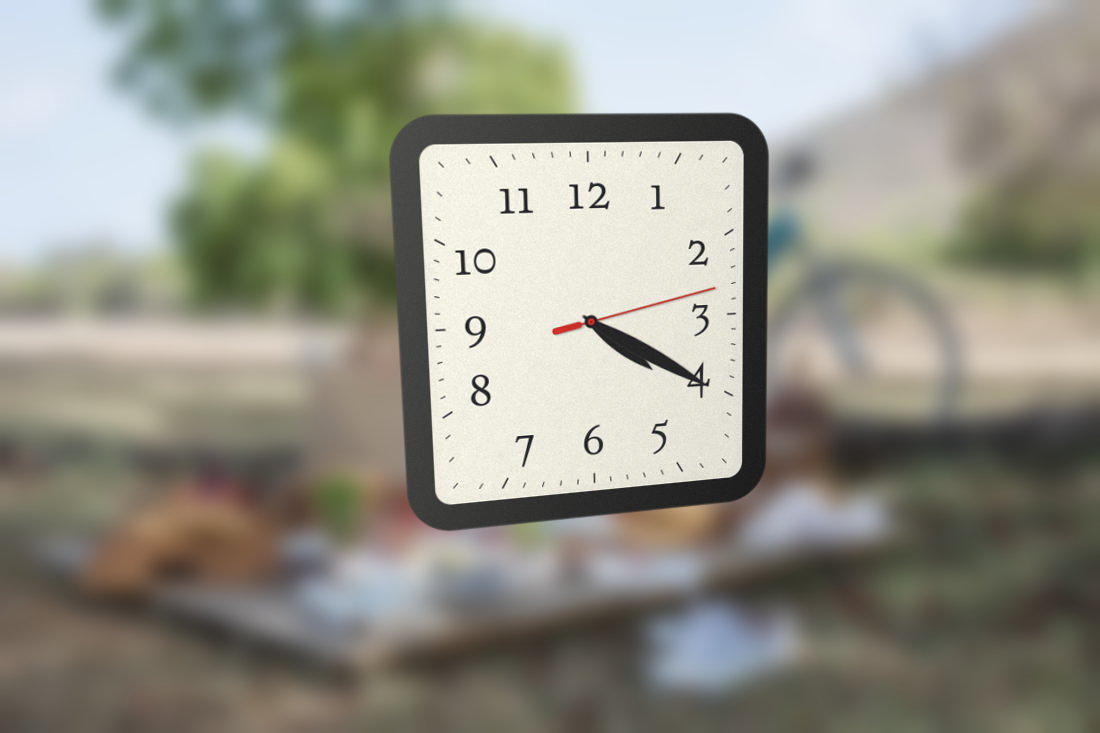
4.20.13
